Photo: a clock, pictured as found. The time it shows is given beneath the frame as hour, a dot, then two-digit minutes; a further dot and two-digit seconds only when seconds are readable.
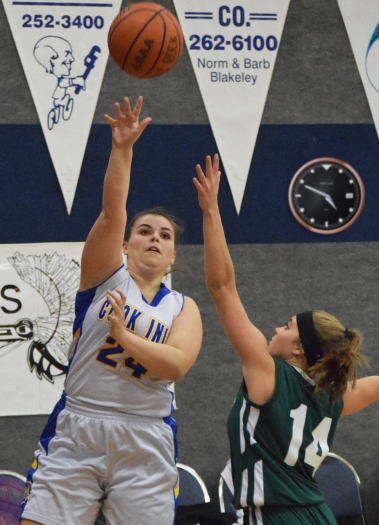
4.49
